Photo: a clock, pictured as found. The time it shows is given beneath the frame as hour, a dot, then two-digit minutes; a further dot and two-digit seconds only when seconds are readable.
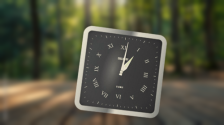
1.01
